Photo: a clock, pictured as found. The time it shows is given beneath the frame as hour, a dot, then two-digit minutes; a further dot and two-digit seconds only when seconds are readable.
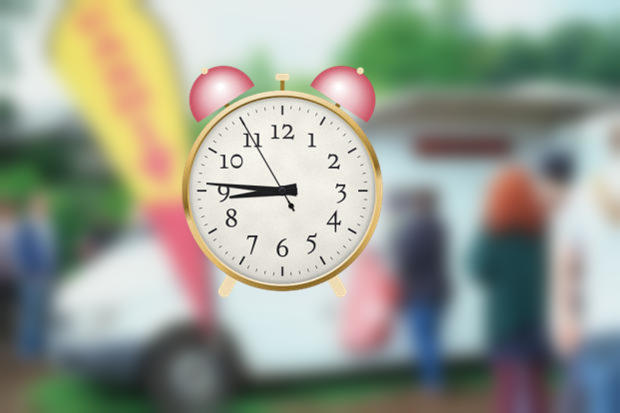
8.45.55
